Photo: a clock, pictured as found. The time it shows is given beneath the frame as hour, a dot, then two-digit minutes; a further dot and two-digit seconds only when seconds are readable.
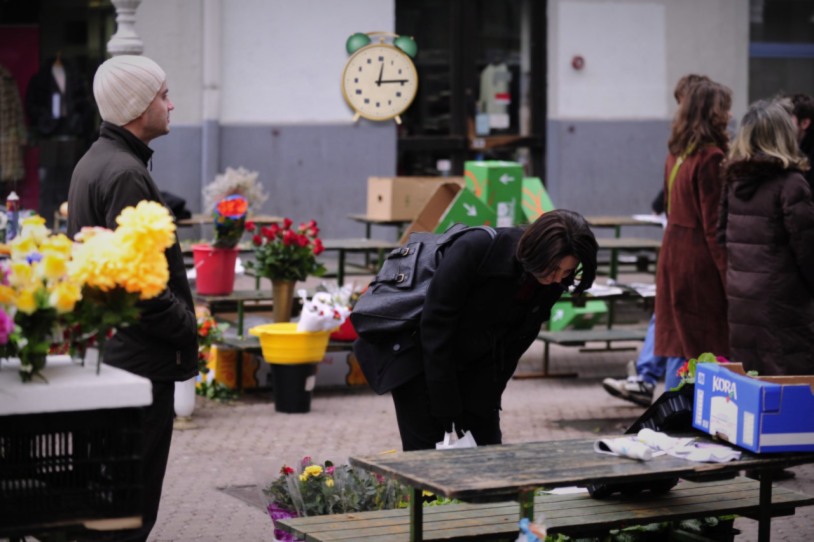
12.14
